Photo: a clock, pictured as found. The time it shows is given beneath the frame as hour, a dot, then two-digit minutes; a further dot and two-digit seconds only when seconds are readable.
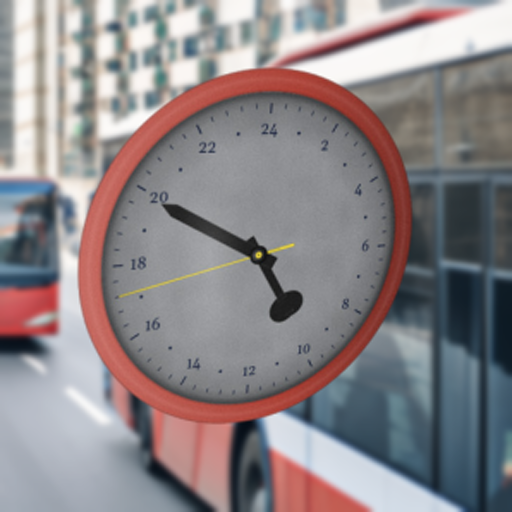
9.49.43
